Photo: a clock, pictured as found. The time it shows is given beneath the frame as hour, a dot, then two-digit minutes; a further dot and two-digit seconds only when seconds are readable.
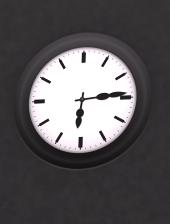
6.14
